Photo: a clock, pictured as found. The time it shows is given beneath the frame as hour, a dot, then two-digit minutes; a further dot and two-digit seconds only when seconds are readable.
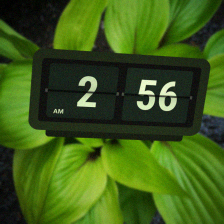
2.56
